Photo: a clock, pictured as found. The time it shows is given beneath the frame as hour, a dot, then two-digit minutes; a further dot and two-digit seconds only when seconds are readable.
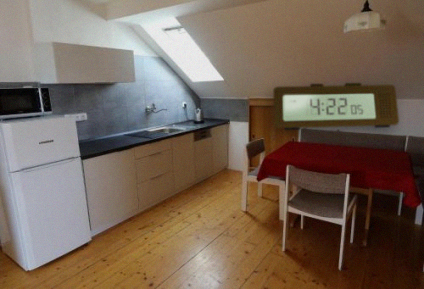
4.22.05
